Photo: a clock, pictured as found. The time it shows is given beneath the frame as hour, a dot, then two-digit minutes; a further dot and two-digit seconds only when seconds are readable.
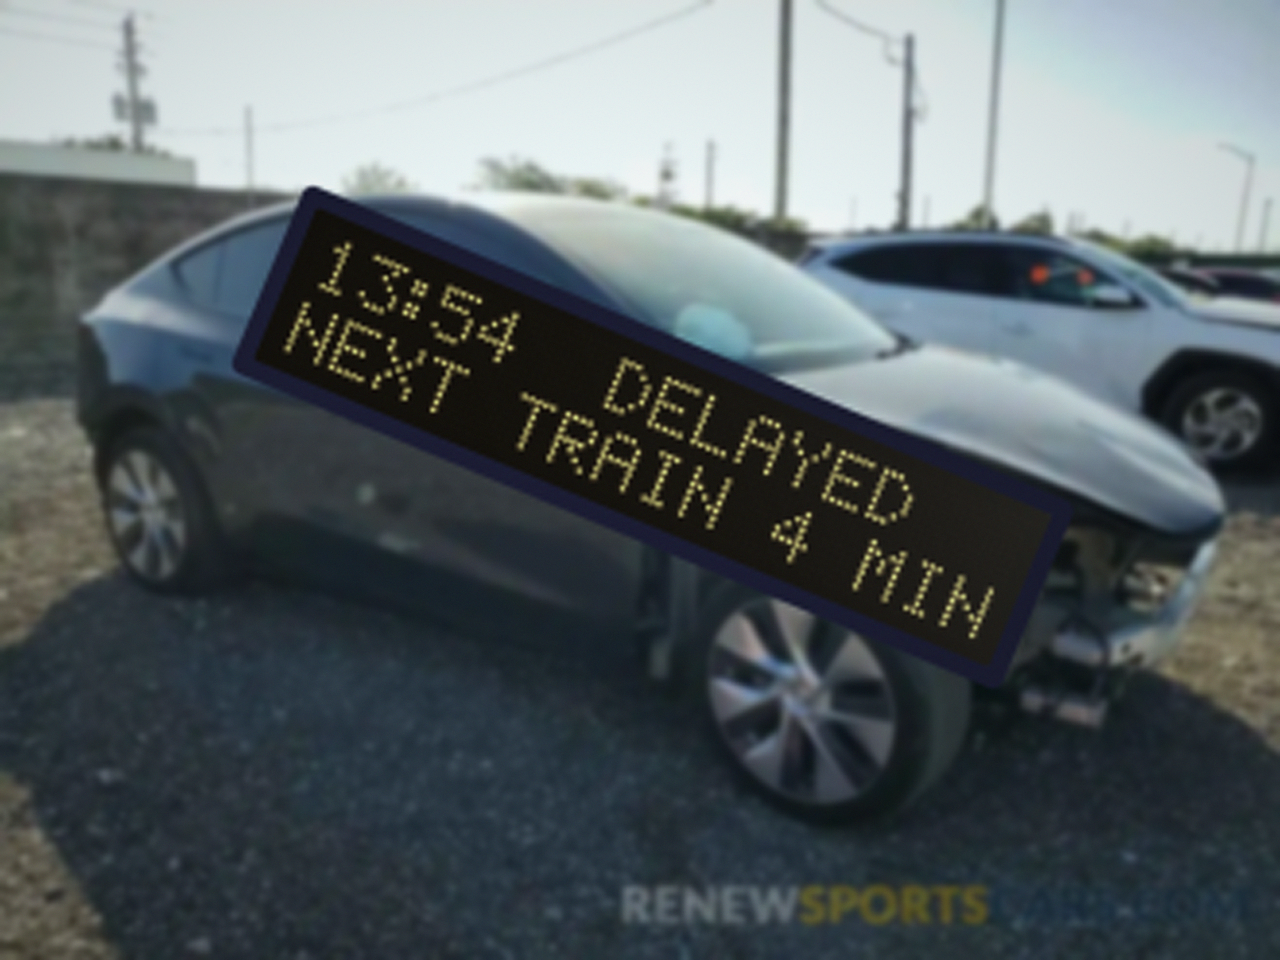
13.54
